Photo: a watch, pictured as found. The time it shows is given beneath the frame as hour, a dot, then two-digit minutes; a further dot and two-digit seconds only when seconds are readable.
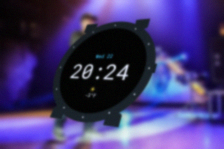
20.24
